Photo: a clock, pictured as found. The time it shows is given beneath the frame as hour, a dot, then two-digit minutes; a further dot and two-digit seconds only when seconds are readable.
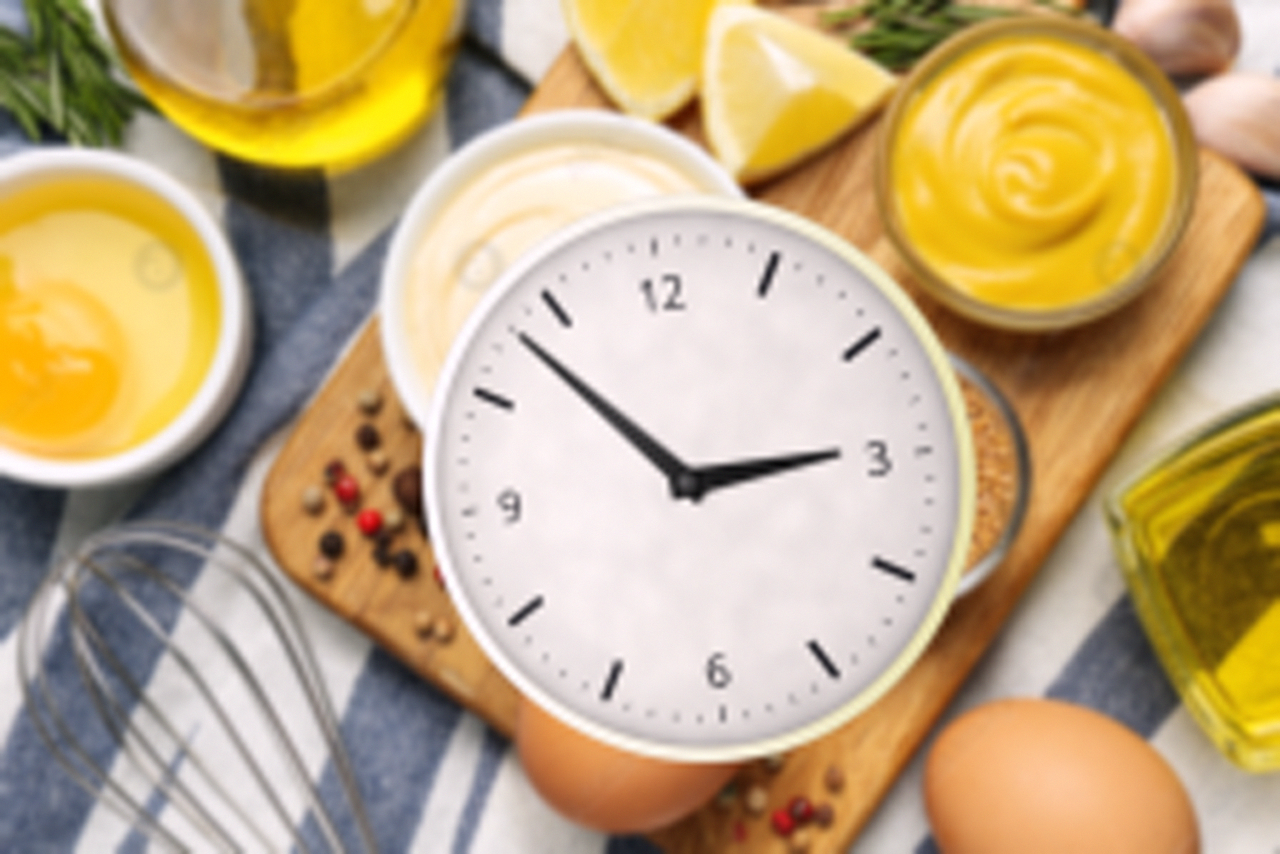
2.53
